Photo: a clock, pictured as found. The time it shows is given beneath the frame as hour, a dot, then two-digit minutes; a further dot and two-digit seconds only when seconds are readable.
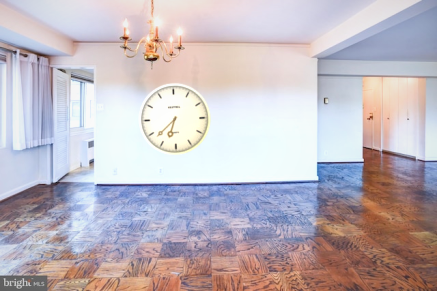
6.38
